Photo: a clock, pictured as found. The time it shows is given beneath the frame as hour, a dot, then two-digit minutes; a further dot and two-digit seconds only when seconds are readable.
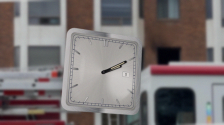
2.10
